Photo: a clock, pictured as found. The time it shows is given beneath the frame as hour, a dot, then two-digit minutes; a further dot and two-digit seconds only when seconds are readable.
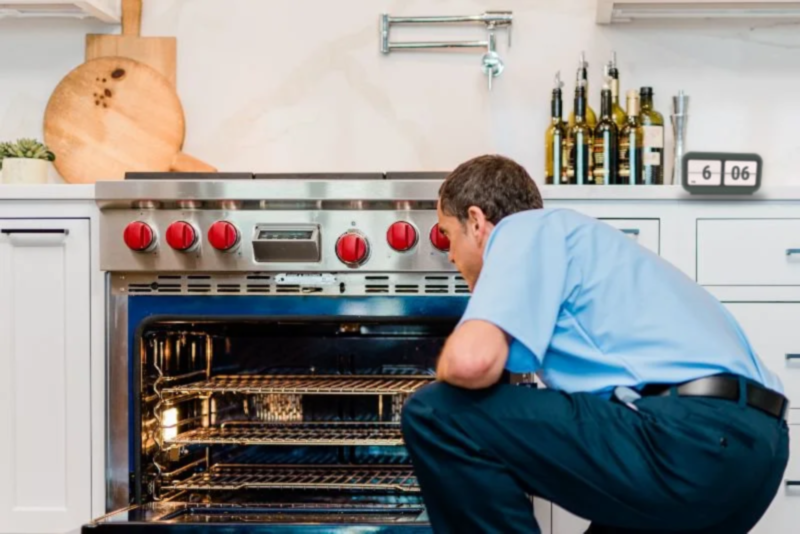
6.06
